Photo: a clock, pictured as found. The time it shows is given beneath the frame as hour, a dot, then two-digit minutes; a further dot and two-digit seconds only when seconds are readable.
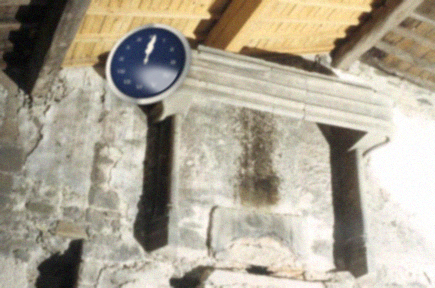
12.01
